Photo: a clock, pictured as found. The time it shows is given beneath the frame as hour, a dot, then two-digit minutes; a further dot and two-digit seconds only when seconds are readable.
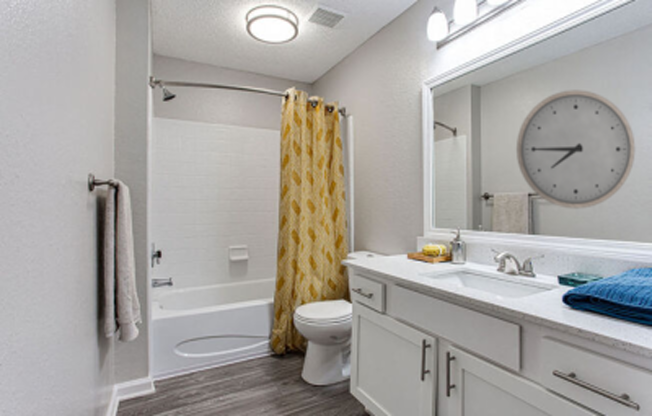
7.45
